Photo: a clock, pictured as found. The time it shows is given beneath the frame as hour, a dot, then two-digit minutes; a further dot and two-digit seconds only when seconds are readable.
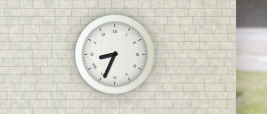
8.34
